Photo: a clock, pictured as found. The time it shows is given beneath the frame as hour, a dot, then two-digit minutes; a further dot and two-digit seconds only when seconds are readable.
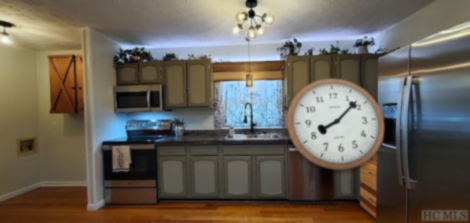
8.08
